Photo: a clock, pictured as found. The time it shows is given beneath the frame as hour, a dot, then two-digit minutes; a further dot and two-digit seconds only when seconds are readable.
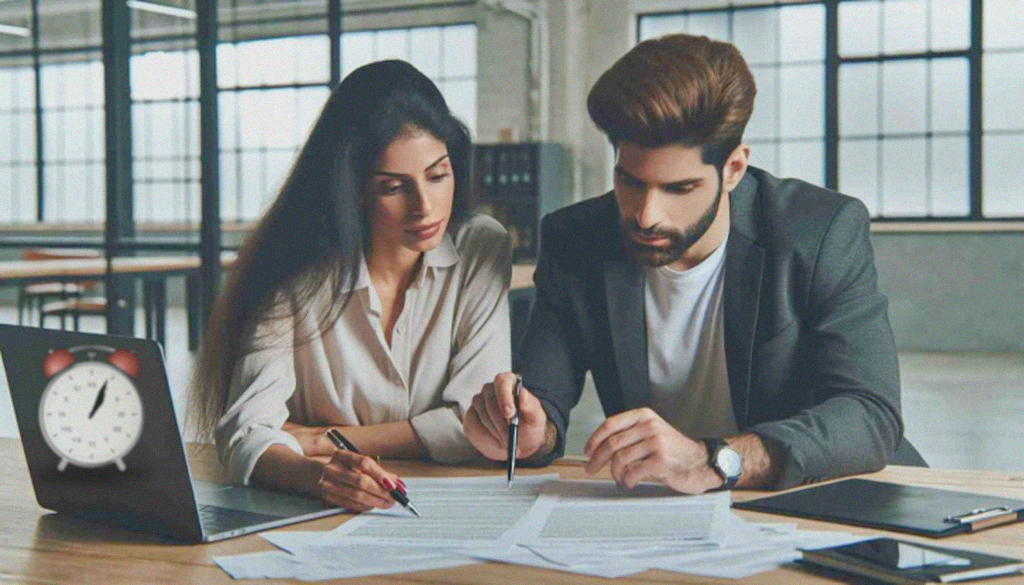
1.04
